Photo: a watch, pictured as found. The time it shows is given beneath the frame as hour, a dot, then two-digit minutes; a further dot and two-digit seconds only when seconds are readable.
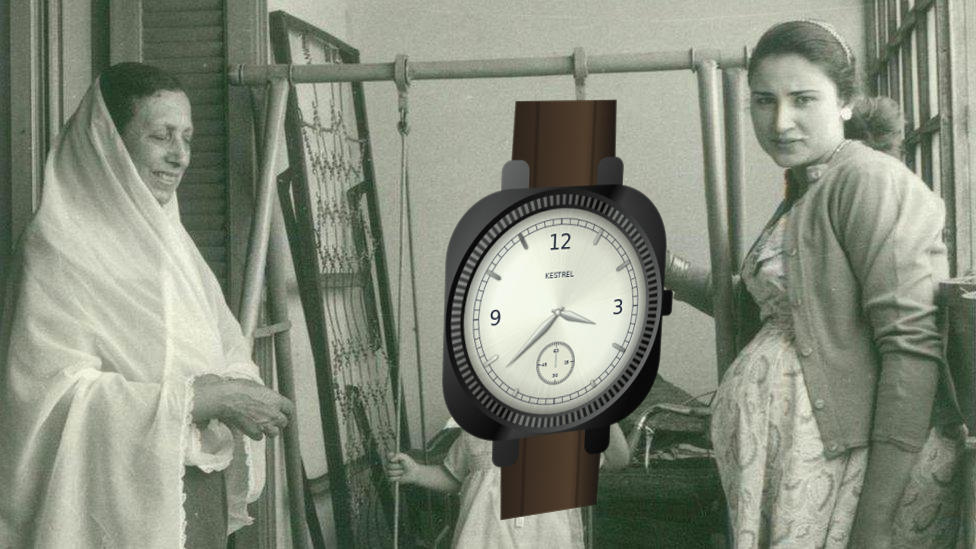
3.38
